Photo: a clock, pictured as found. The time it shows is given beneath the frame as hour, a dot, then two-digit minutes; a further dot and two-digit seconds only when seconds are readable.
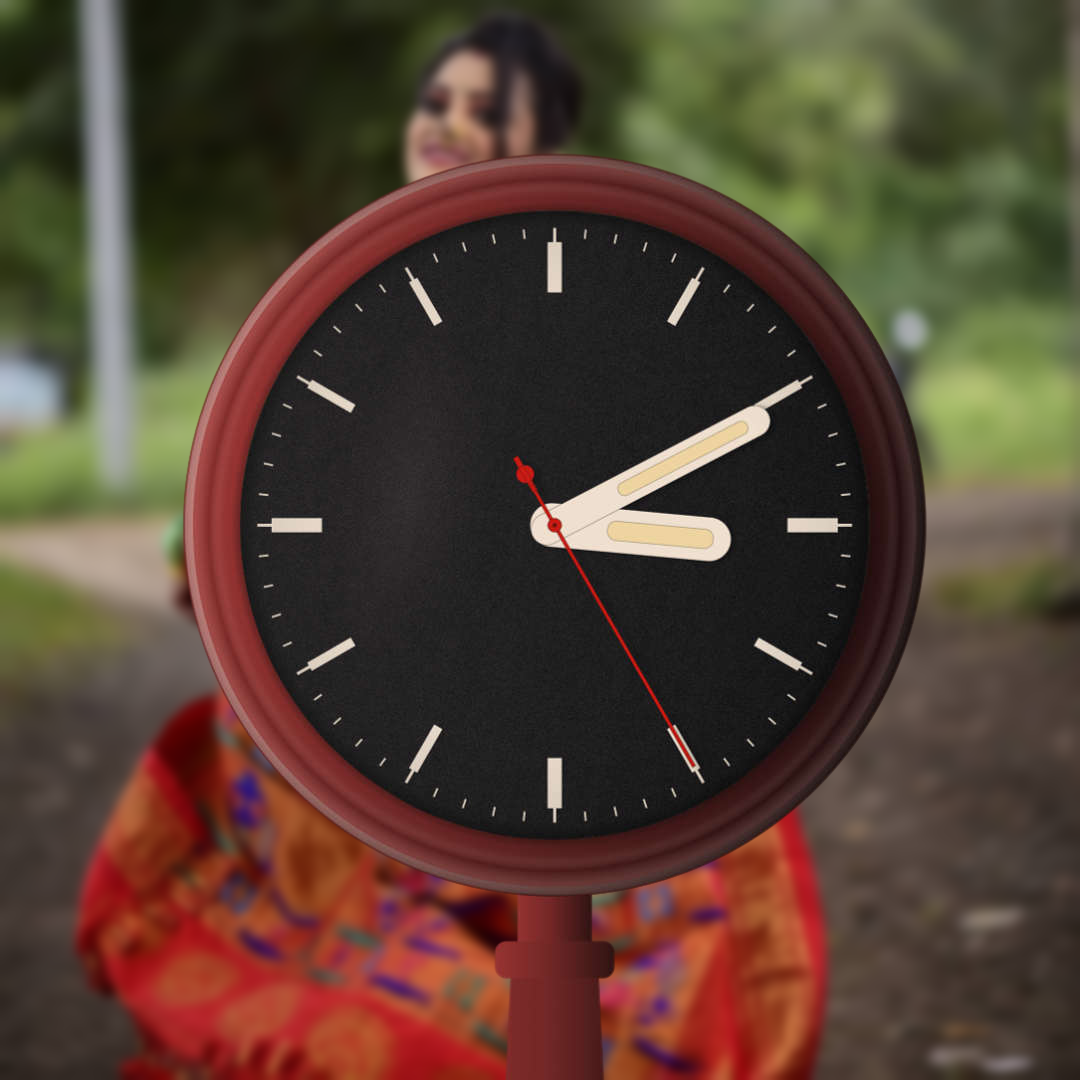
3.10.25
